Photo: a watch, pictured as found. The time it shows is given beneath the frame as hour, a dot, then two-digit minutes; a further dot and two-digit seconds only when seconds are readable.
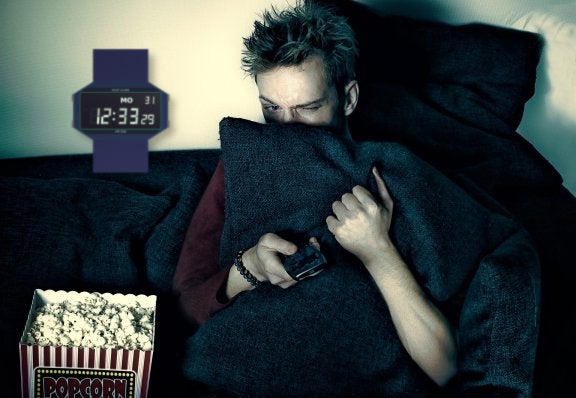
12.33.29
